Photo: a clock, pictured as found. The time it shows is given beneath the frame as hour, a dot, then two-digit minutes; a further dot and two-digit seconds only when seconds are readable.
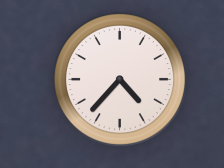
4.37
